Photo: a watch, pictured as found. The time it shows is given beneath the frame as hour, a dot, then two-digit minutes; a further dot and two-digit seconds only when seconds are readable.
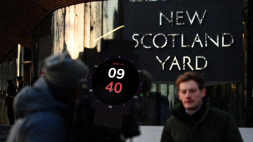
9.40
